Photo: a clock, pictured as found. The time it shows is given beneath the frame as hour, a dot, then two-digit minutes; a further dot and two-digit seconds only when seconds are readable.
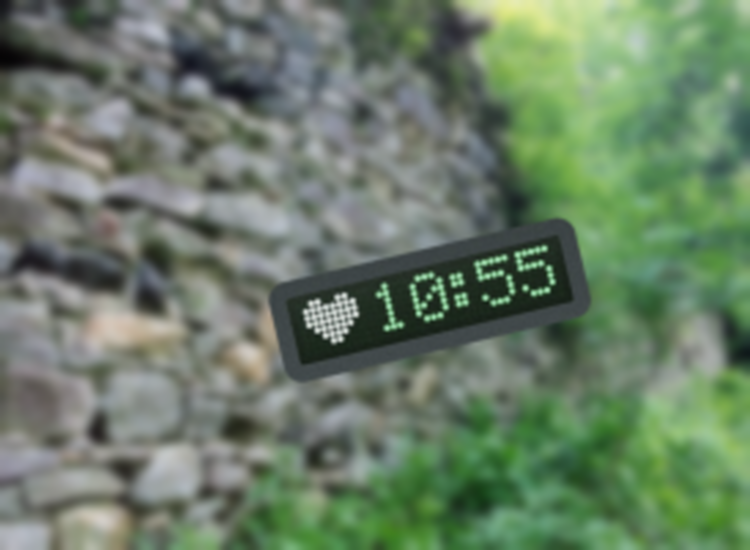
10.55
